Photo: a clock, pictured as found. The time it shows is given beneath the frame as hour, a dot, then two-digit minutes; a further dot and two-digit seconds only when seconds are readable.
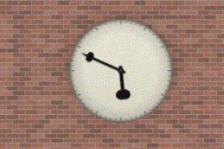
5.49
